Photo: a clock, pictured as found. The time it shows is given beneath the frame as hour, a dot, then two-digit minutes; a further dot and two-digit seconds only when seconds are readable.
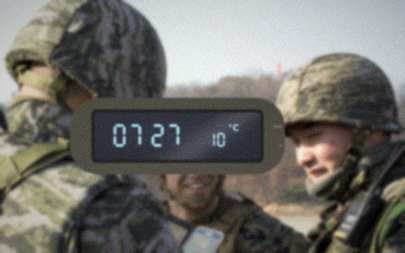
7.27
